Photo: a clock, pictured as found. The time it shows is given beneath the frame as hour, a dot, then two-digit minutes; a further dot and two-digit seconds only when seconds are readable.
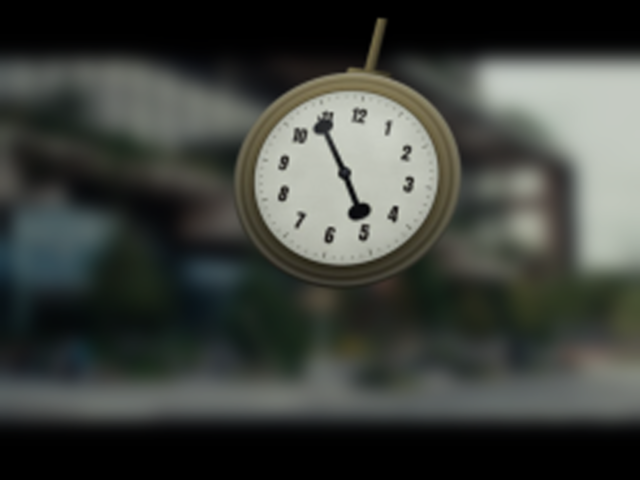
4.54
